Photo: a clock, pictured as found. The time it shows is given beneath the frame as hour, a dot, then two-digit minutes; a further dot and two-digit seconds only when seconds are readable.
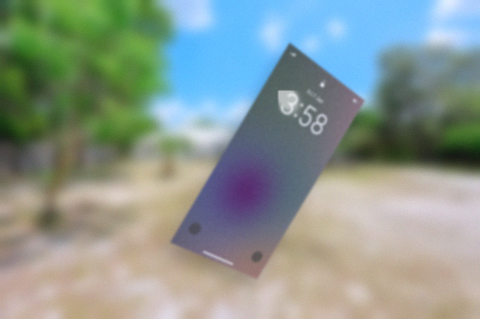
3.58
